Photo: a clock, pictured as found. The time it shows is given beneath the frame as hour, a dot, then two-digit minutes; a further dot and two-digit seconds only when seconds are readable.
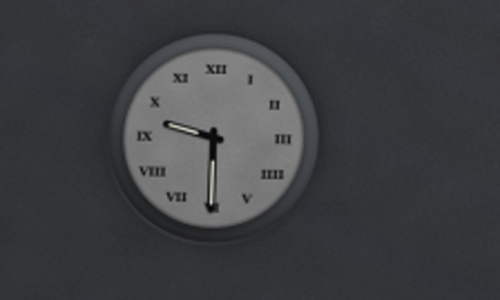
9.30
